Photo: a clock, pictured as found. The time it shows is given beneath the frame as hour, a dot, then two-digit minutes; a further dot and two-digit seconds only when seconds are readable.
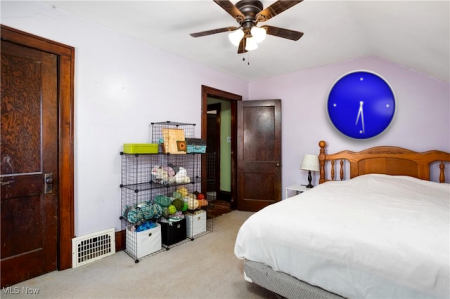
6.29
